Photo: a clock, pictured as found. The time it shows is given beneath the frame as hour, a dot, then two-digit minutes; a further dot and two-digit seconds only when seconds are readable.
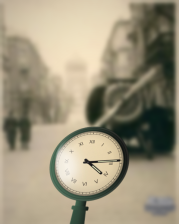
4.14
